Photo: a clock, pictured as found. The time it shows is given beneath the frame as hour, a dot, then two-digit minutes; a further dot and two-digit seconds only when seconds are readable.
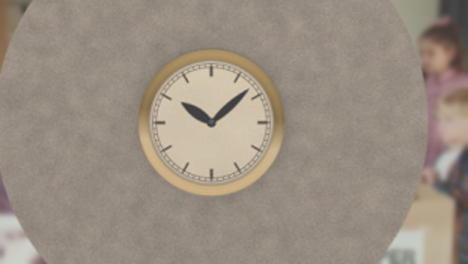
10.08
